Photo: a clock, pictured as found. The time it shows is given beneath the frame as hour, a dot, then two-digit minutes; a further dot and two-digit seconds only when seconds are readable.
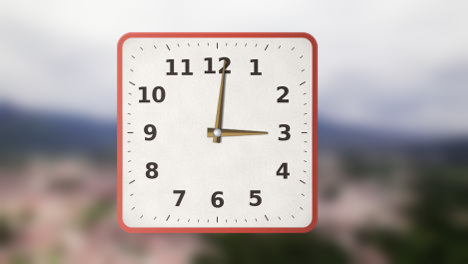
3.01
